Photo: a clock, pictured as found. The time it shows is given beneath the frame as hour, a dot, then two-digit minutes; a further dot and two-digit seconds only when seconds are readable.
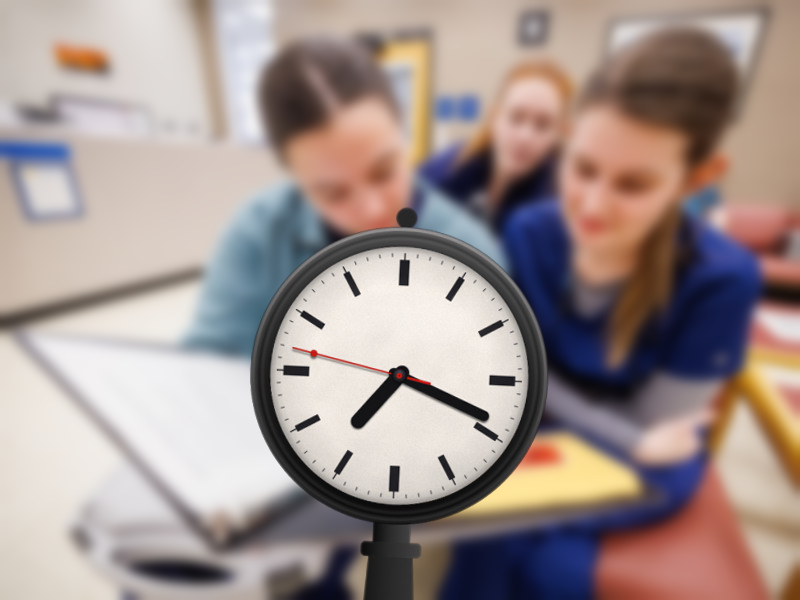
7.18.47
